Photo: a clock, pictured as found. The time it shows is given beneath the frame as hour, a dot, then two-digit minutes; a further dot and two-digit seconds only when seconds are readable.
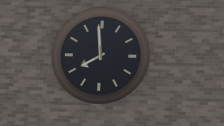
7.59
